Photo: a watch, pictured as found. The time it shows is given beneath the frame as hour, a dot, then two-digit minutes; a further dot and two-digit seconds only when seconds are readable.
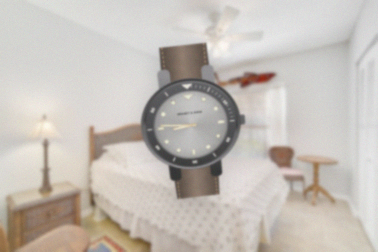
8.46
